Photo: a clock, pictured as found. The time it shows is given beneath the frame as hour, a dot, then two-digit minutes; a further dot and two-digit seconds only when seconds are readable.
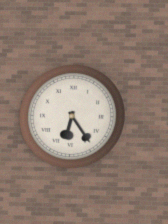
6.24
